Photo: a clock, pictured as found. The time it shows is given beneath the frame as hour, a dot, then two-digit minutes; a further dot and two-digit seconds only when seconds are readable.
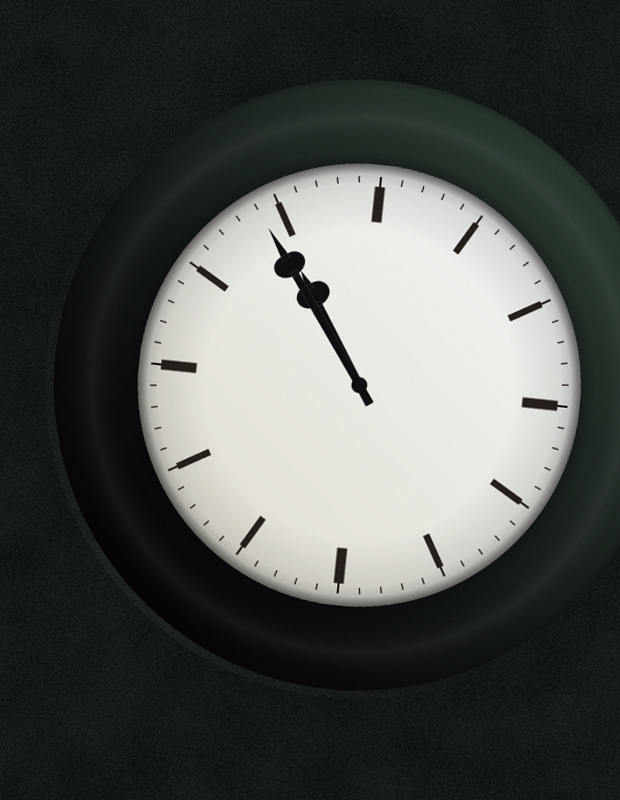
10.54
